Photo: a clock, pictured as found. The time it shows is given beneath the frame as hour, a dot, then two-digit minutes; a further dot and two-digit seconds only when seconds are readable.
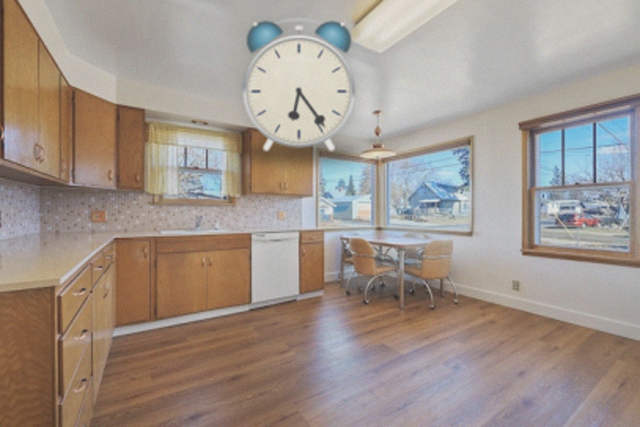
6.24
